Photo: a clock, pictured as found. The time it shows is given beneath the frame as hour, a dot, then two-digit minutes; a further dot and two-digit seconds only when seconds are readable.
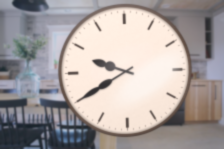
9.40
